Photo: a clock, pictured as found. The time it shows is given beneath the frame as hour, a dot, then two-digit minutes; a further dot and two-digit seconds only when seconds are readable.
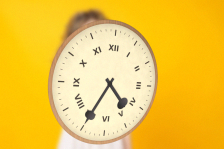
4.35
